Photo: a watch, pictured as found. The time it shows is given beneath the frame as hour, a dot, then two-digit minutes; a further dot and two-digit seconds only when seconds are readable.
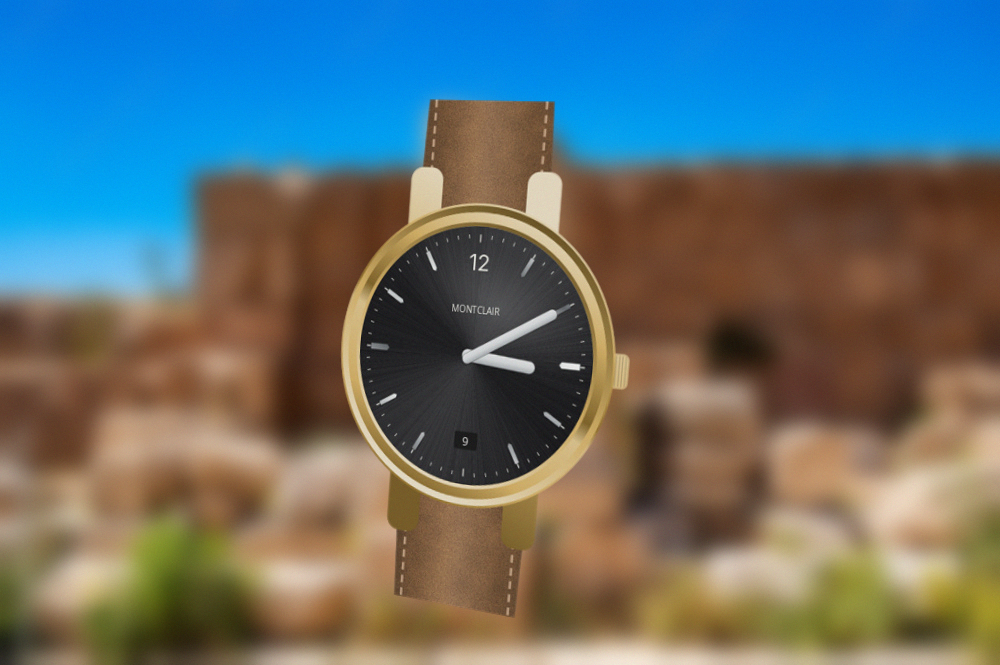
3.10
